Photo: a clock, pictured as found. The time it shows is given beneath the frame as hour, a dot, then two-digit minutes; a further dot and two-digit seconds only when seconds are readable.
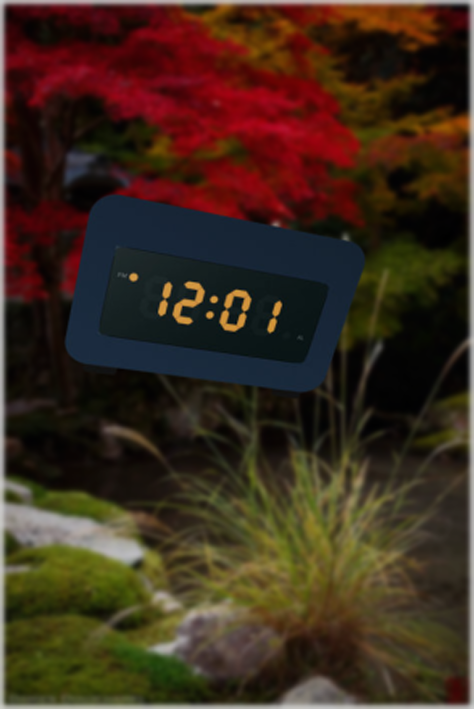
12.01
